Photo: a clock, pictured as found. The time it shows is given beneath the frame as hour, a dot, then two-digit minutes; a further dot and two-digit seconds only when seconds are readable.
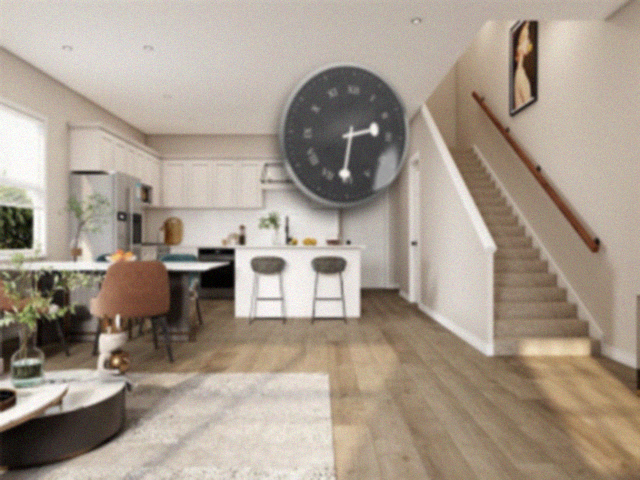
2.31
